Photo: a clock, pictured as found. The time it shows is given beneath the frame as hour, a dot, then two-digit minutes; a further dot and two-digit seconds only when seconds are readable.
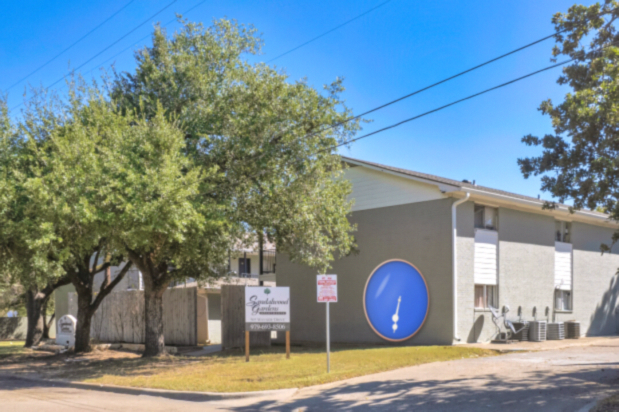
6.32
